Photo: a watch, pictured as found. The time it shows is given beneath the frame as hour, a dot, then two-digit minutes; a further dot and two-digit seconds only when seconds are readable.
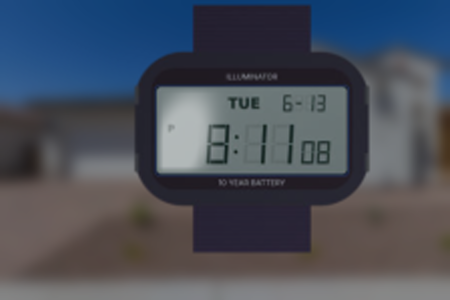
8.11.08
